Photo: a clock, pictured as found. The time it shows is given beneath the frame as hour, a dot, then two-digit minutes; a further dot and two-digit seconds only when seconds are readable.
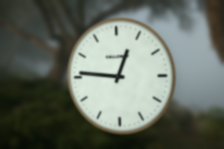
12.46
